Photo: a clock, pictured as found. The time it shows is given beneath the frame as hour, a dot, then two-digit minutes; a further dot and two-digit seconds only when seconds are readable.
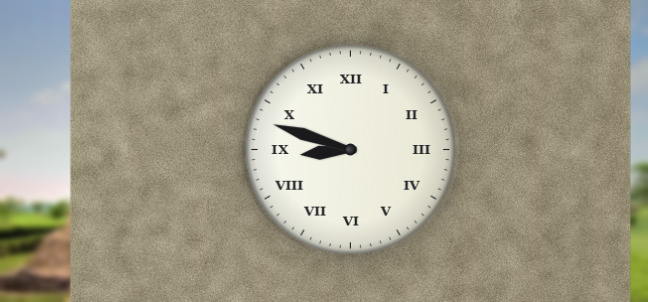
8.48
